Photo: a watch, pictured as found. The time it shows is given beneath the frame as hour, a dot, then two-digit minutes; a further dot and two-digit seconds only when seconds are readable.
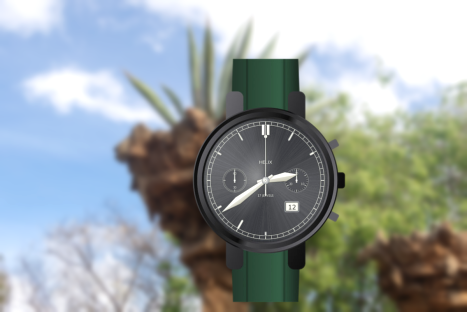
2.39
